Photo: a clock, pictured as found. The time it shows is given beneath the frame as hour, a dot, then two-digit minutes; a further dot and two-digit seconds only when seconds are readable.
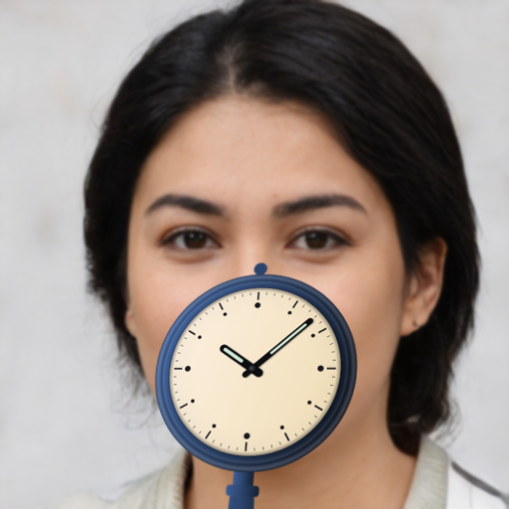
10.08
